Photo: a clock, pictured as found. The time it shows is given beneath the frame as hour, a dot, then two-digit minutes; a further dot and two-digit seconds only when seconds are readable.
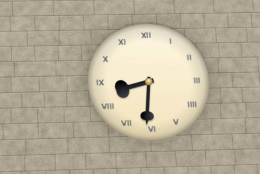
8.31
